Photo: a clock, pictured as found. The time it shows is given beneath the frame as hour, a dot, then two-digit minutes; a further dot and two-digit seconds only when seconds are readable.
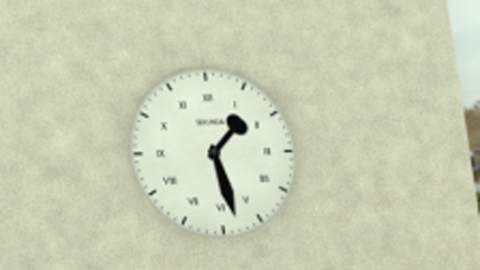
1.28
